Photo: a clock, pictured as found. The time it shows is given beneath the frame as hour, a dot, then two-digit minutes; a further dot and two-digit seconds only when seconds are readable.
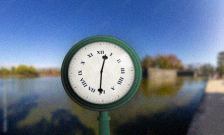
12.31
